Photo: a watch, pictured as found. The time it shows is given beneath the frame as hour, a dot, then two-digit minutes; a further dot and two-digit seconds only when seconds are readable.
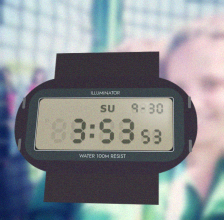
3.53.53
